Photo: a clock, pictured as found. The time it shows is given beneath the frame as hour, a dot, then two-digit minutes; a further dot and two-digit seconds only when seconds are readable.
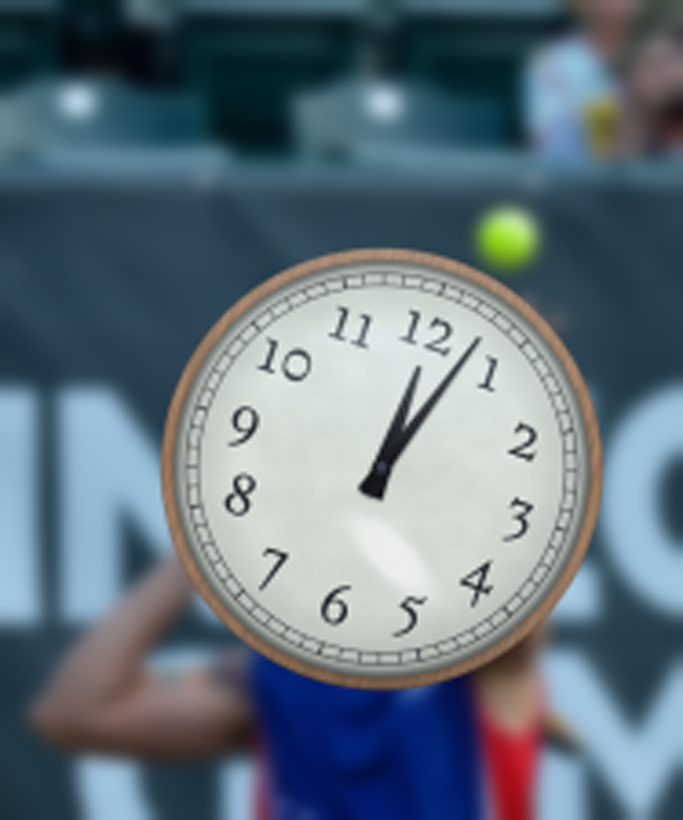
12.03
